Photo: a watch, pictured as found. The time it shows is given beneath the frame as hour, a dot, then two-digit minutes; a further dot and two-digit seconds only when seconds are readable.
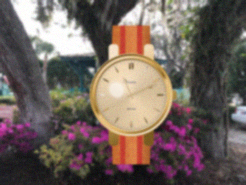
11.11
